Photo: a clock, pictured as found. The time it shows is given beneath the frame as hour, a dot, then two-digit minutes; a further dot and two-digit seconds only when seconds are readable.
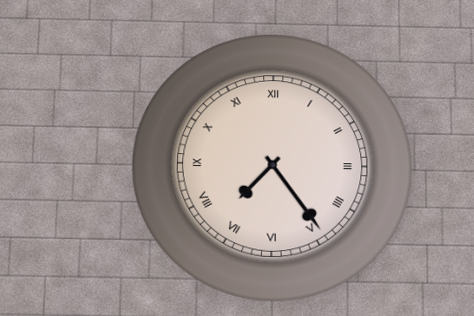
7.24
